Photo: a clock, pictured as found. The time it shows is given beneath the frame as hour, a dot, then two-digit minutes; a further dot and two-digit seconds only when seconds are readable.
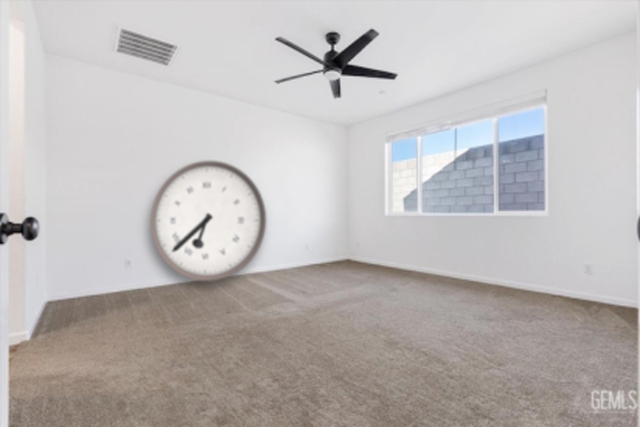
6.38
